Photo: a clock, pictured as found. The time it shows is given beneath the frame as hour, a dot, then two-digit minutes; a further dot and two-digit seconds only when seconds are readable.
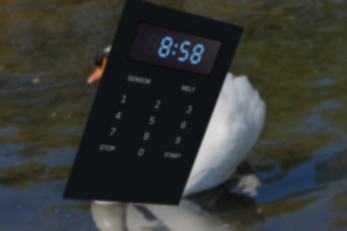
8.58
